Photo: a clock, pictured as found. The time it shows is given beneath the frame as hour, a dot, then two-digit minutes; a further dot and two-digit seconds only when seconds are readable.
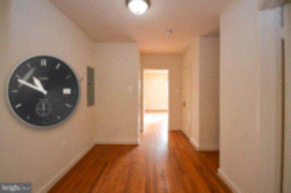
10.49
